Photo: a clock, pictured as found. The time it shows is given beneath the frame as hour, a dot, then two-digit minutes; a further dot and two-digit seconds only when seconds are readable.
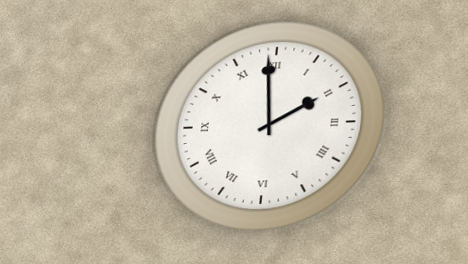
1.59
